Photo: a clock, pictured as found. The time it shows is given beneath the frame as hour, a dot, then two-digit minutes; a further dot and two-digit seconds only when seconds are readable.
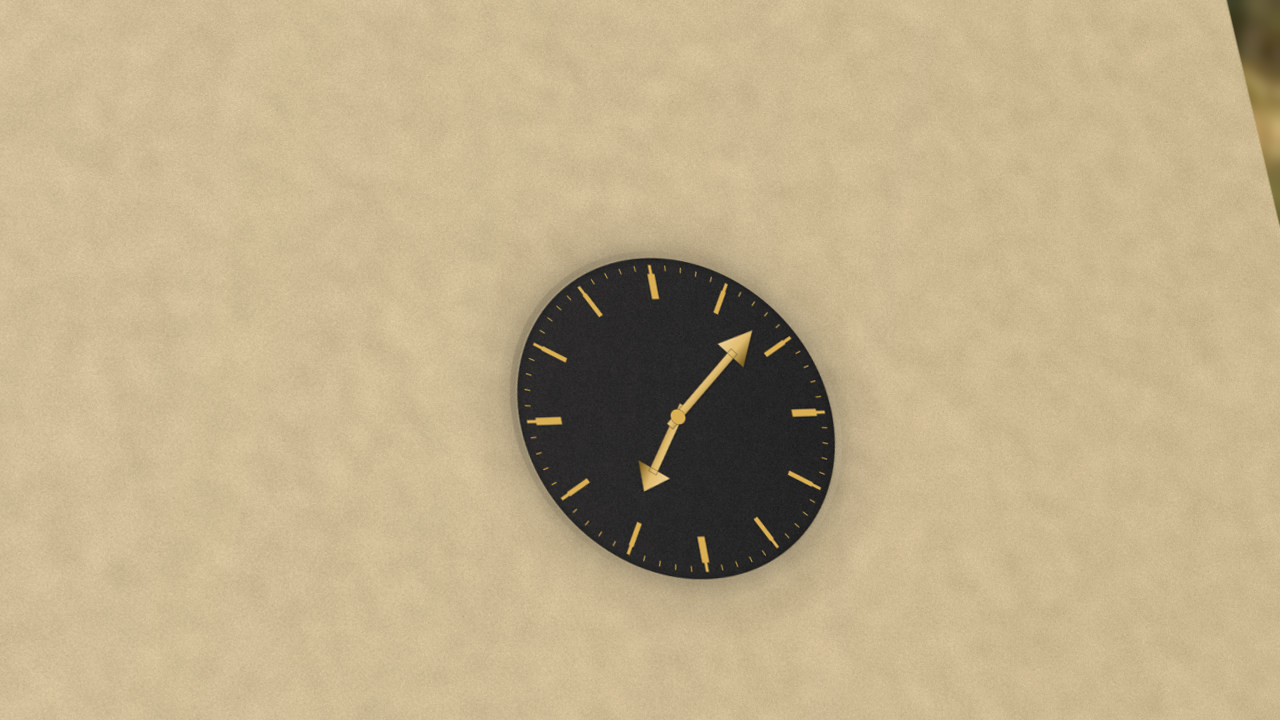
7.08
